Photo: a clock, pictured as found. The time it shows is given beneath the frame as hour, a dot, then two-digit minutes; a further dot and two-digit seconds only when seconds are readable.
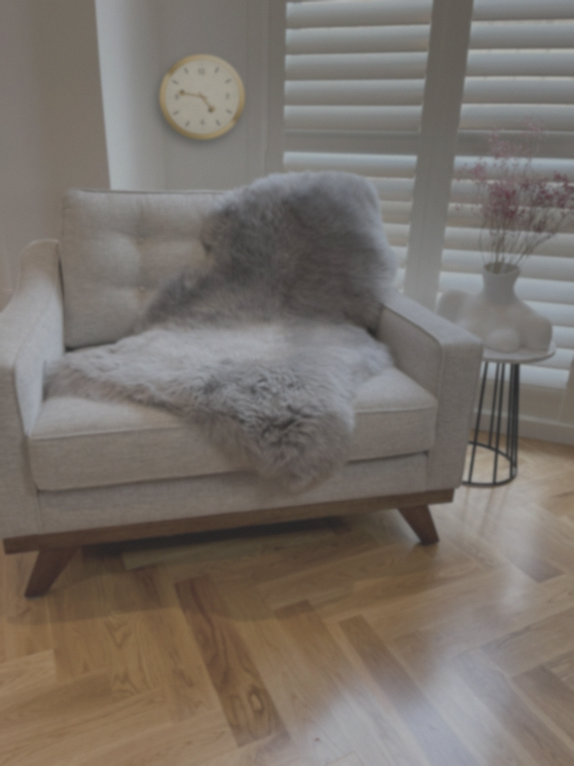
4.47
